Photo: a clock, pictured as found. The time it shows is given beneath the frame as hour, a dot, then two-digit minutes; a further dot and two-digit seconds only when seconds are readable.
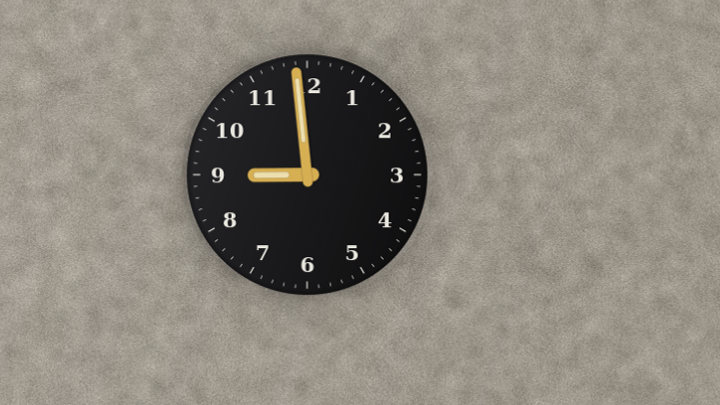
8.59
